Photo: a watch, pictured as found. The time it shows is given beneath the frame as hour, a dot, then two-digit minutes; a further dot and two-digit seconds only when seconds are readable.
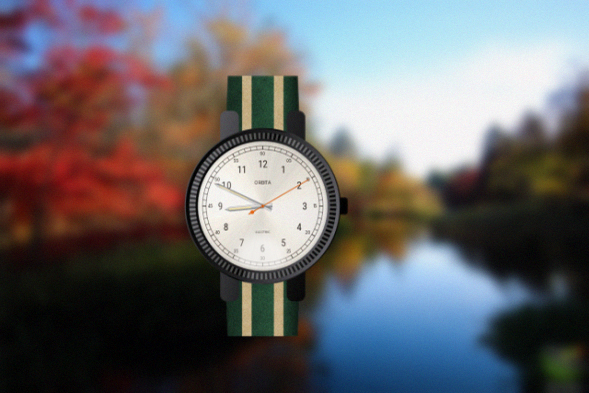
8.49.10
